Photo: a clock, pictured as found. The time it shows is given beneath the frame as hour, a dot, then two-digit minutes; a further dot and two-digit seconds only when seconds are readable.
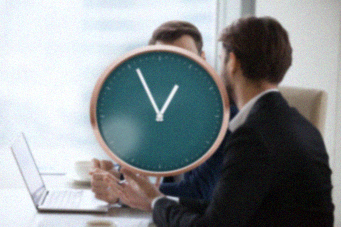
12.56
